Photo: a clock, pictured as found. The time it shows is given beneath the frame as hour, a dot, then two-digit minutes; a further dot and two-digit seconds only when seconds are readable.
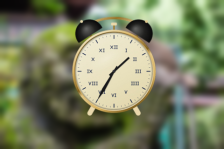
1.35
